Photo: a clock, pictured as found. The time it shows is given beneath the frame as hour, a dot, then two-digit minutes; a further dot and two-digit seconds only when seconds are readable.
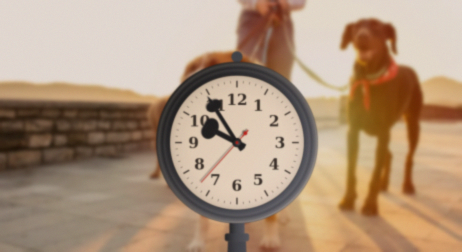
9.54.37
